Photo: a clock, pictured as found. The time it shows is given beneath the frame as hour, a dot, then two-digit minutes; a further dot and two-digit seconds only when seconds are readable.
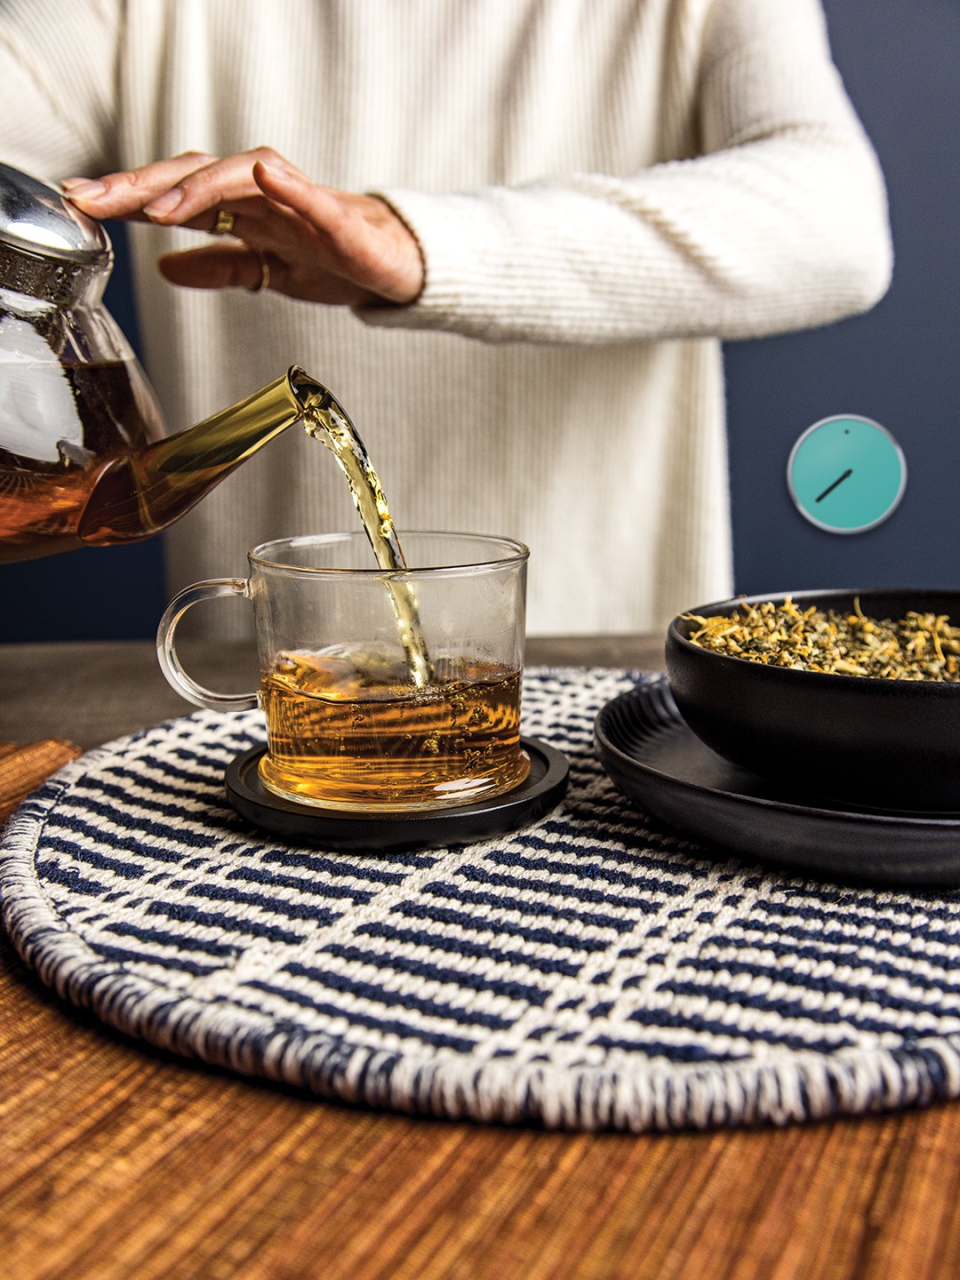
7.38
